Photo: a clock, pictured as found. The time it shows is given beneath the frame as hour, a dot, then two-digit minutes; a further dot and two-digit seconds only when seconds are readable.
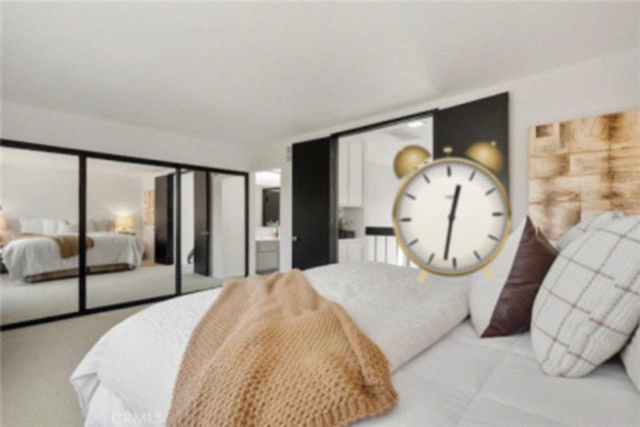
12.32
